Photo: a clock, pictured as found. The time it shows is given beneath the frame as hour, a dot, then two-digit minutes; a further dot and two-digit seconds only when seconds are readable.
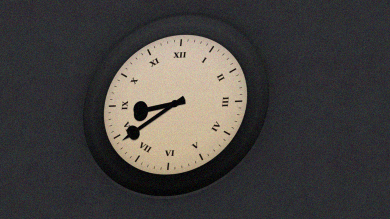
8.39
